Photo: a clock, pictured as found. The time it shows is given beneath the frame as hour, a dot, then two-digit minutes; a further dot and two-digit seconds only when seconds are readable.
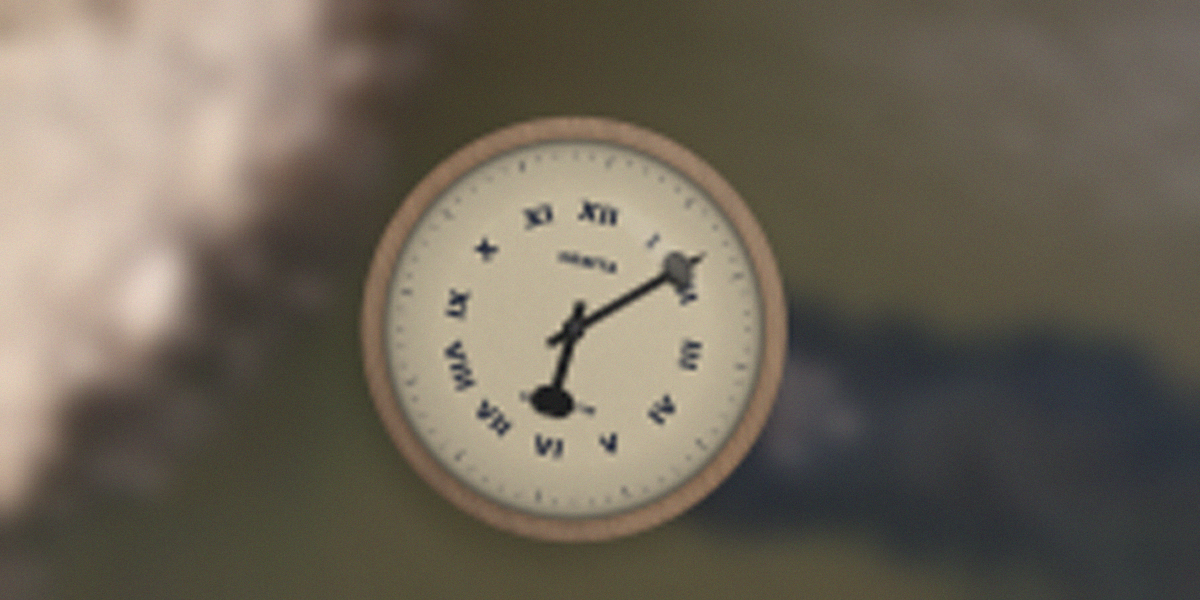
6.08
